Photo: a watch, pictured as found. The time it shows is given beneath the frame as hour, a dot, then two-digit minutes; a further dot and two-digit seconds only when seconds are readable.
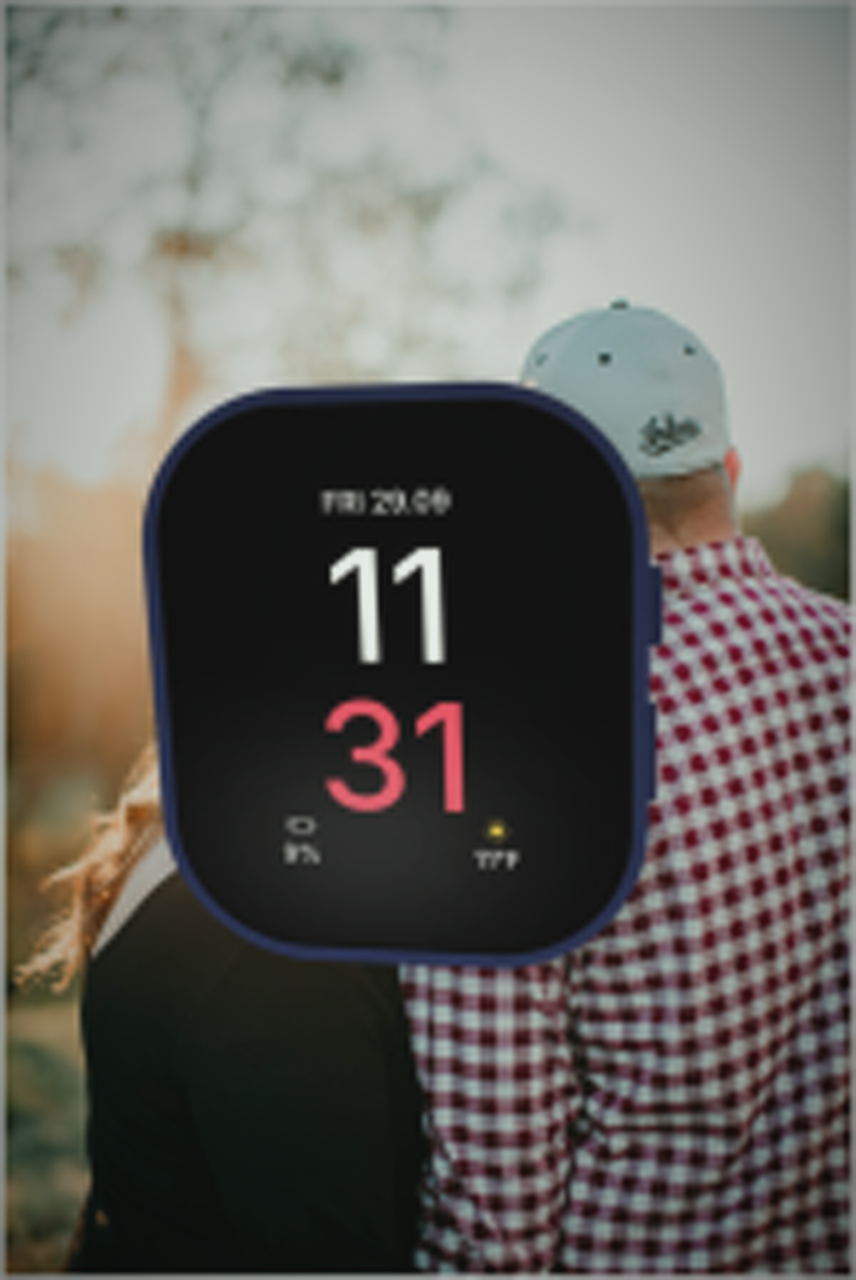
11.31
